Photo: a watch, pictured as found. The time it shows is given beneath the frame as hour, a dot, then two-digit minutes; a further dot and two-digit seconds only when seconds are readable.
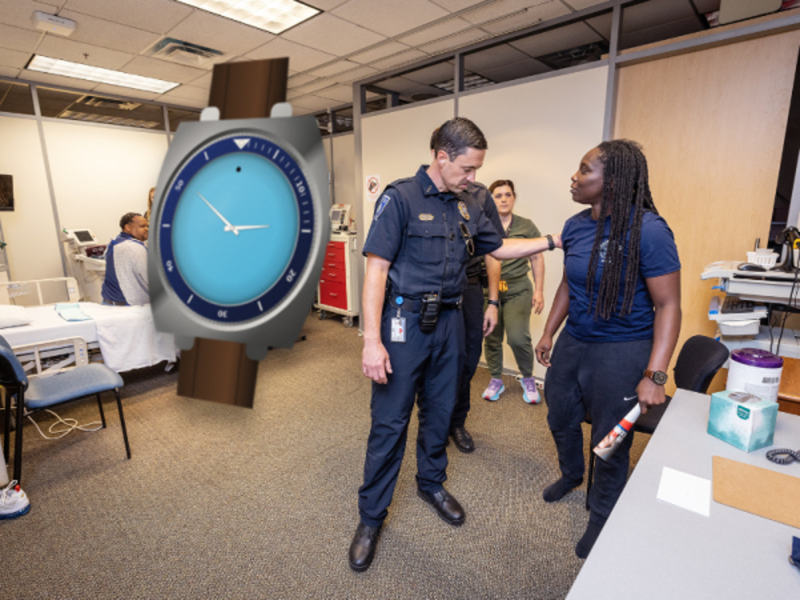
2.51
